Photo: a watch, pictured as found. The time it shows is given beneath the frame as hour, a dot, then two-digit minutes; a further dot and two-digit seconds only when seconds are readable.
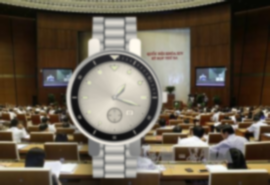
1.18
